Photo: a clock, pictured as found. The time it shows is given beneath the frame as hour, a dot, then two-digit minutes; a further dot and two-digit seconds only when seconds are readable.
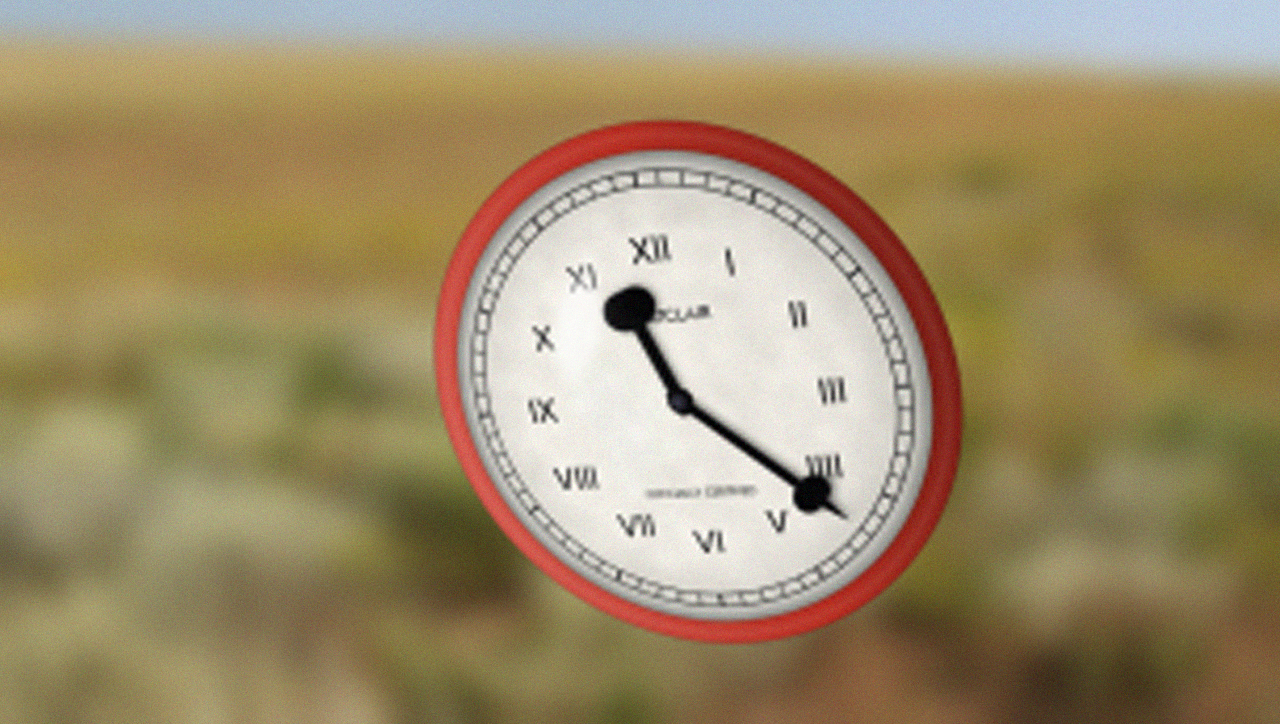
11.22
